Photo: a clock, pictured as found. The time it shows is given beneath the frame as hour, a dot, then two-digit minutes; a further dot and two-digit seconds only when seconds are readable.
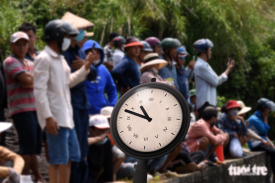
10.48
